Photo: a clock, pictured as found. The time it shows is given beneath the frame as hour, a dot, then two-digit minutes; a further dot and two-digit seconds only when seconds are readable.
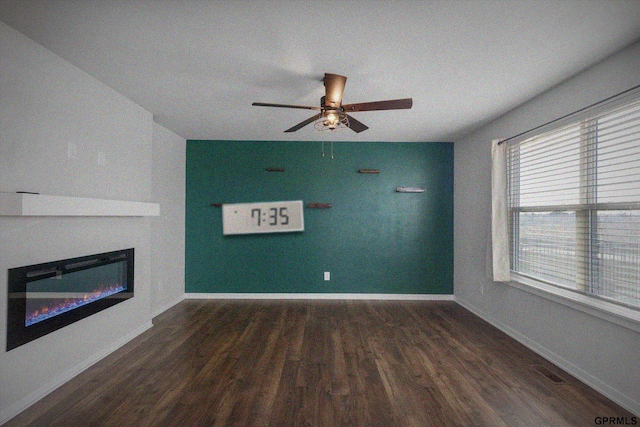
7.35
